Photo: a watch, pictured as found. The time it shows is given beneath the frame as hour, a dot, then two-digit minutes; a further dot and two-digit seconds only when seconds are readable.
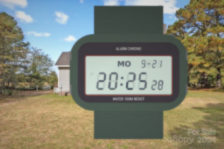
20.25.28
